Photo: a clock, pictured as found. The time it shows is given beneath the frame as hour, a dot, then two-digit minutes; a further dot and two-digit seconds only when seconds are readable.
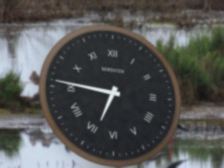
6.46
